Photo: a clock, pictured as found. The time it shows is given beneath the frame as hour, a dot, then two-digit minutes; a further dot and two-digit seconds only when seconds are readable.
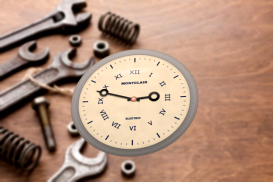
2.48
